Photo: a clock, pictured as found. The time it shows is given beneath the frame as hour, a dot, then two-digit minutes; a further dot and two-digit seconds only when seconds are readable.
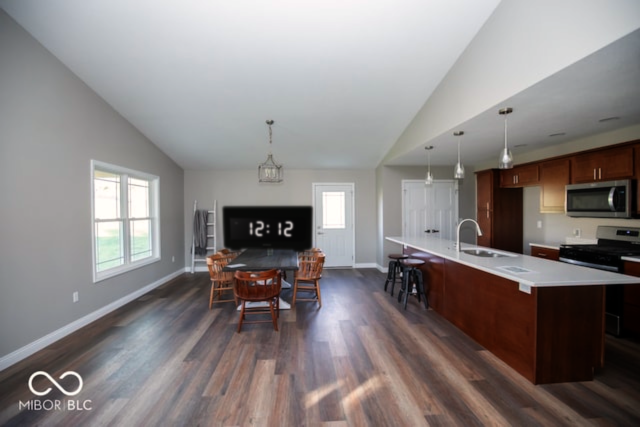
12.12
